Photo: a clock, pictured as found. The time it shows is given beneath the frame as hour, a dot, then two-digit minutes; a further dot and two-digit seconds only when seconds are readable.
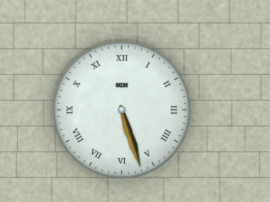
5.27
